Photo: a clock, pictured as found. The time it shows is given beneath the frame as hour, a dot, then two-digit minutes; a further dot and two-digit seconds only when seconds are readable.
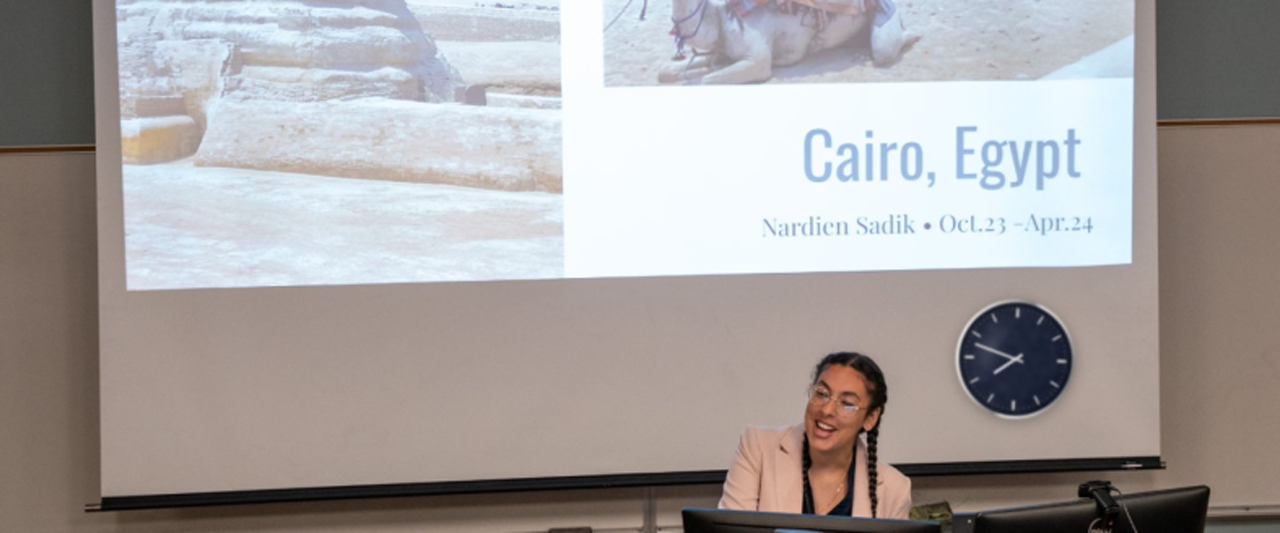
7.48
